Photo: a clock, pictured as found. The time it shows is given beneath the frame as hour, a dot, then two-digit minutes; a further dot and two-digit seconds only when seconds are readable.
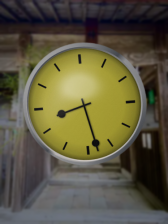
8.28
